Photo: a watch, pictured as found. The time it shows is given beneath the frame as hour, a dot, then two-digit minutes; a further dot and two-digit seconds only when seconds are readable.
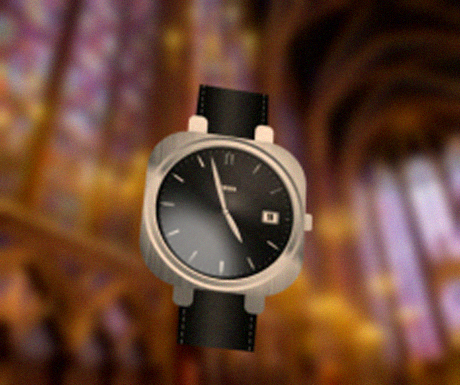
4.57
